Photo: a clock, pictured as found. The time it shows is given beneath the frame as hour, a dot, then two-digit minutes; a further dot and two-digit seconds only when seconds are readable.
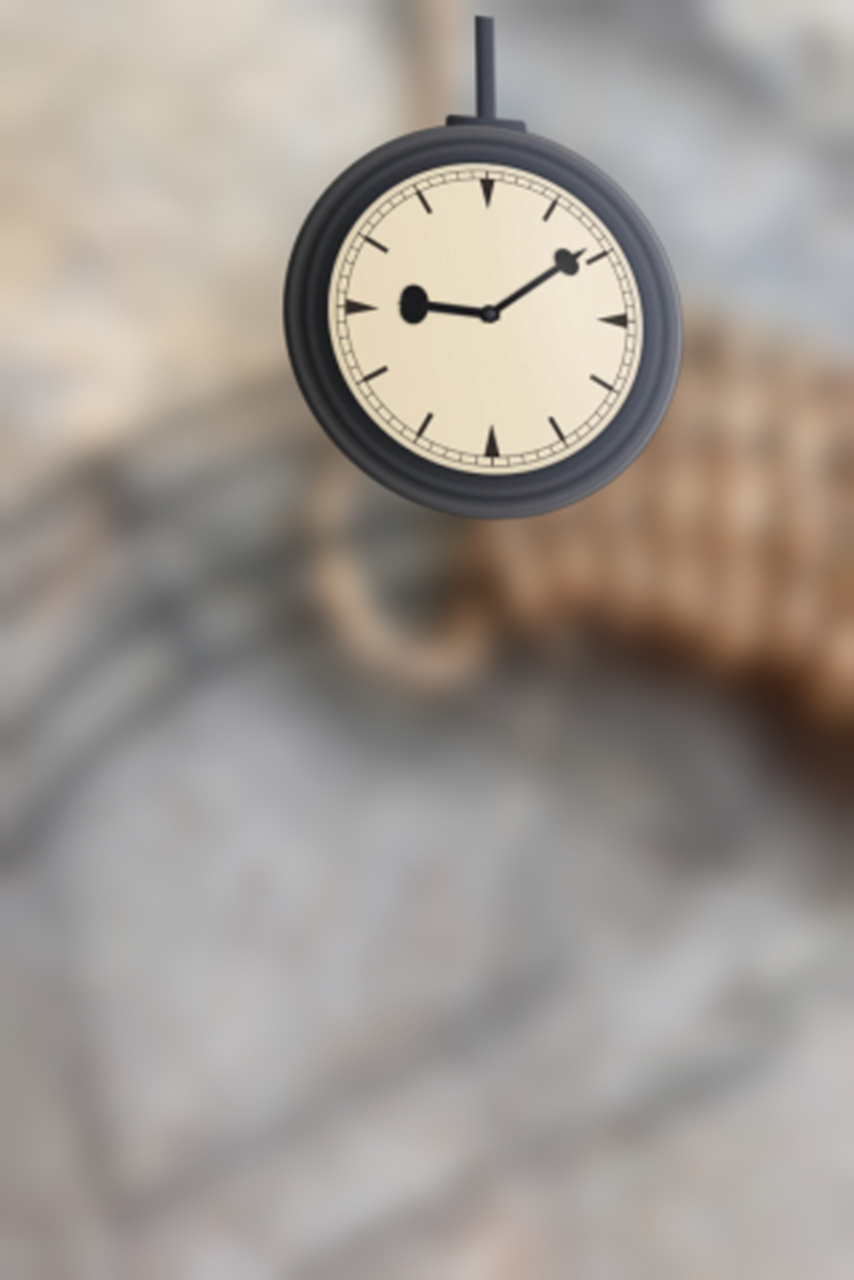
9.09
